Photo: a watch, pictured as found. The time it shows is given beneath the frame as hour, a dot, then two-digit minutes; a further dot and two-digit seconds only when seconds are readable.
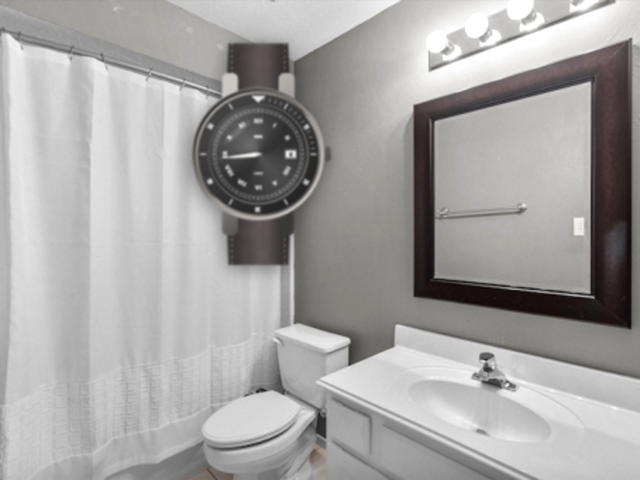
8.44
